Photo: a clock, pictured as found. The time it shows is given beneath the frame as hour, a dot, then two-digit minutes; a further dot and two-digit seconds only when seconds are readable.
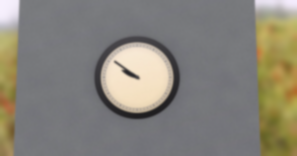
9.51
